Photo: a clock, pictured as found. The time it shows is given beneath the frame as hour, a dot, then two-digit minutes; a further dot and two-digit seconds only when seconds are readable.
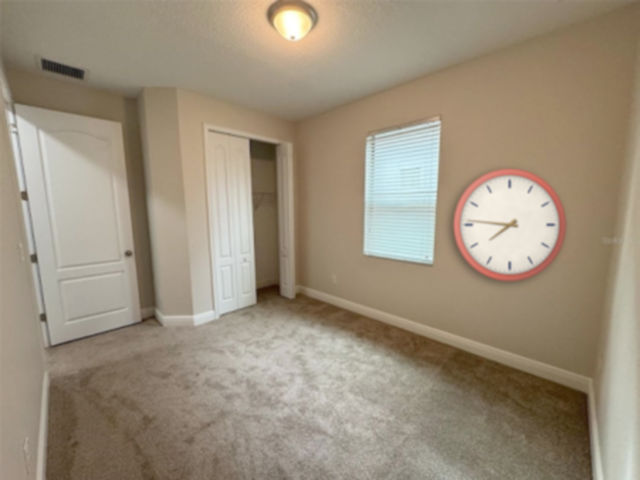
7.46
